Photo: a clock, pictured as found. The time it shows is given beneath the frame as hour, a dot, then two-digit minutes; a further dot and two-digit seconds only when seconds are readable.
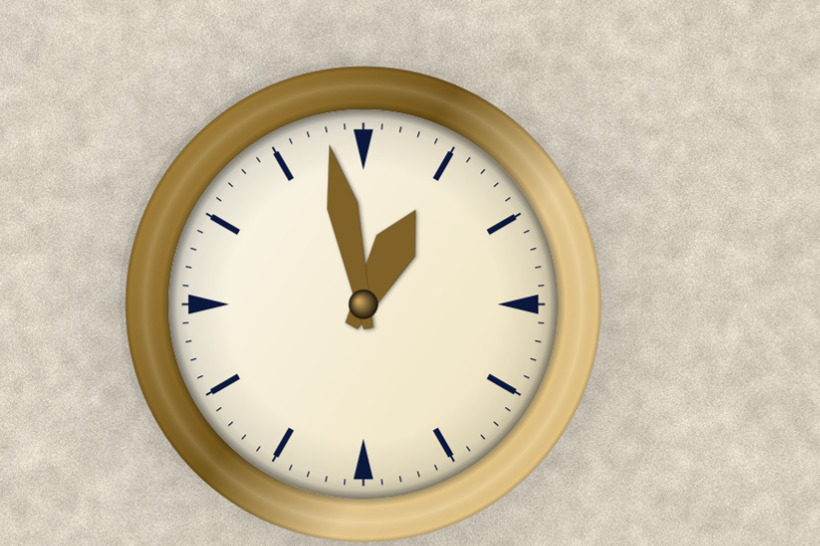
12.58
